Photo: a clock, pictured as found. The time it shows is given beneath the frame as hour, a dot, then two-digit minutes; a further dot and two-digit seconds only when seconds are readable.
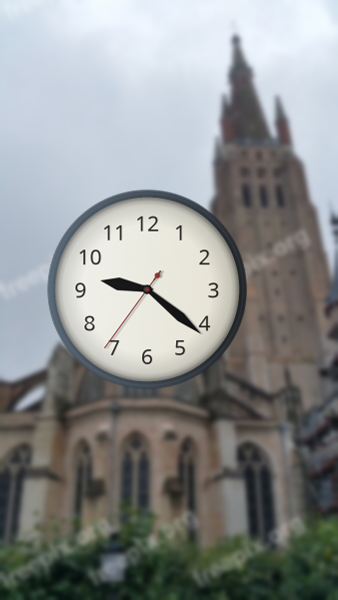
9.21.36
